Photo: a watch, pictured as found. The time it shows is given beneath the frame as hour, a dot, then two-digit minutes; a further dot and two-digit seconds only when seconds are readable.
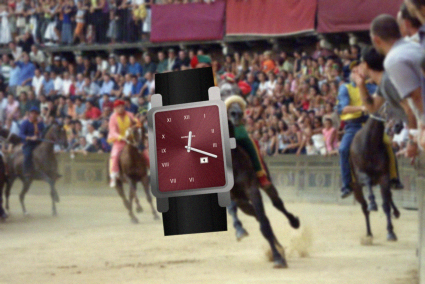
12.19
